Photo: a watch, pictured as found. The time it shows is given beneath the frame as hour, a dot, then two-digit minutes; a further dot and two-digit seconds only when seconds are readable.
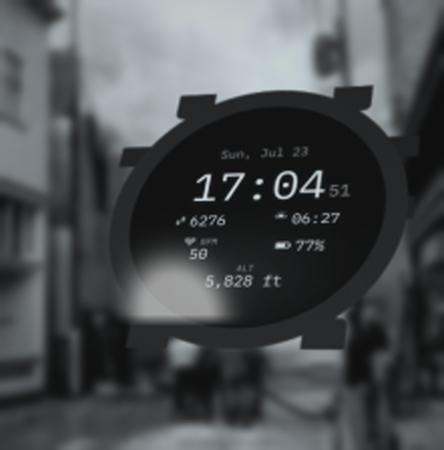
17.04.51
